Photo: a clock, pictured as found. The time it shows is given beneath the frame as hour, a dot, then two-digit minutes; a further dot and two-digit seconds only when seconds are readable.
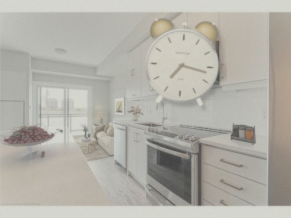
7.17
